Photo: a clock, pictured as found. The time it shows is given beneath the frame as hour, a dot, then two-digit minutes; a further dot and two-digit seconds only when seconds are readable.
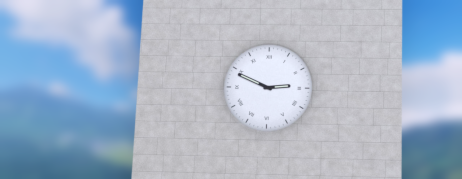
2.49
